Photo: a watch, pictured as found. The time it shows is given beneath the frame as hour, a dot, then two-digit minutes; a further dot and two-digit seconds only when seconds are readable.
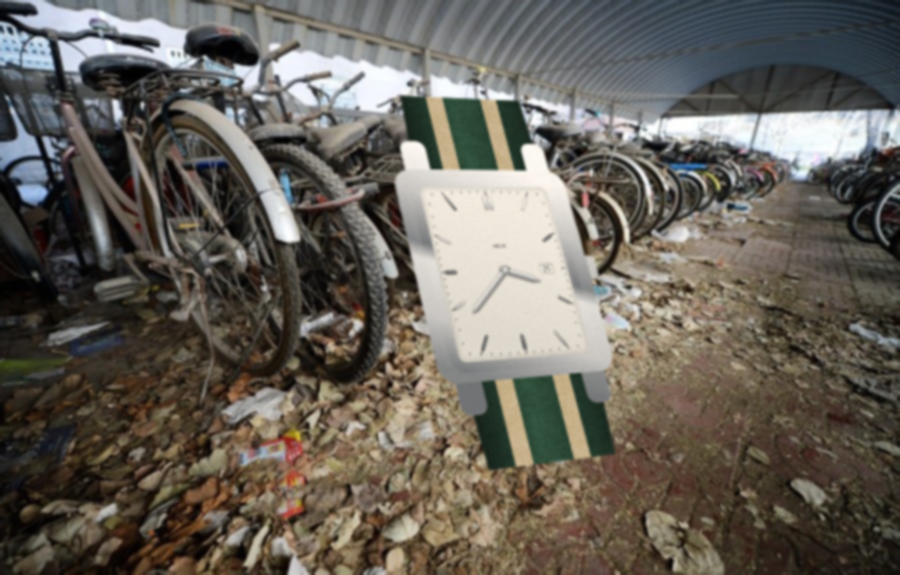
3.38
